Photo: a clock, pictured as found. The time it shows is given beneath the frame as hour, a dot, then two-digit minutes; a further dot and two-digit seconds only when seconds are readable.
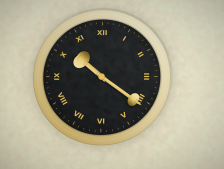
10.21
